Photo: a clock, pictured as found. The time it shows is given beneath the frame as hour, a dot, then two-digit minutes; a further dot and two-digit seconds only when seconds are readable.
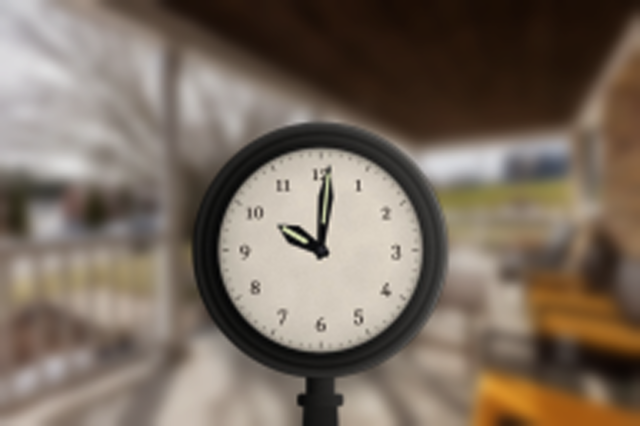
10.01
